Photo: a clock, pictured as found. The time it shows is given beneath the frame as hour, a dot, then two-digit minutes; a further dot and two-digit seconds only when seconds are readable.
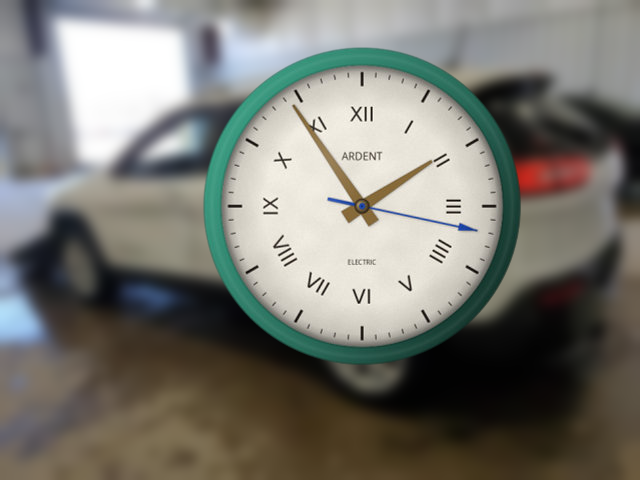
1.54.17
